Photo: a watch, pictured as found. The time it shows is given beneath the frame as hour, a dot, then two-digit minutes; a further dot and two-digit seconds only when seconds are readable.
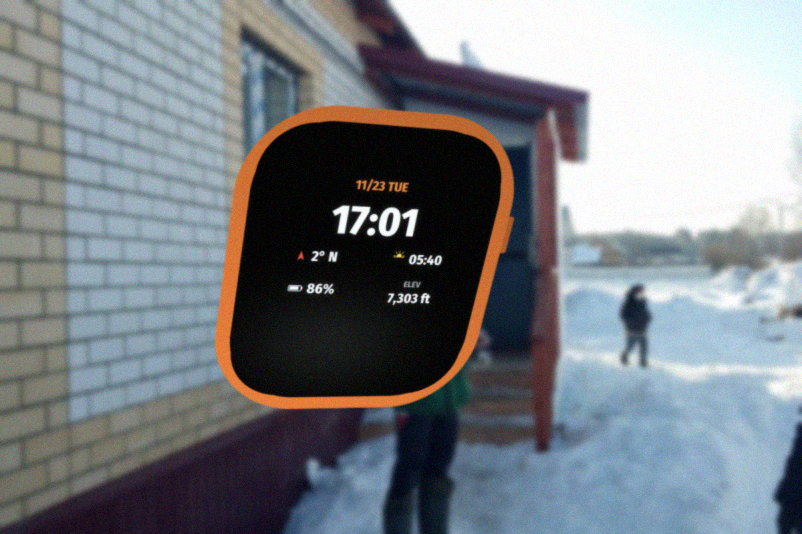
17.01
